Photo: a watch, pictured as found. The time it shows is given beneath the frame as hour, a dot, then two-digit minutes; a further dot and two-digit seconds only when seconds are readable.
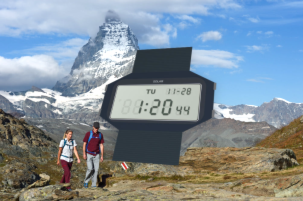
1.20.44
